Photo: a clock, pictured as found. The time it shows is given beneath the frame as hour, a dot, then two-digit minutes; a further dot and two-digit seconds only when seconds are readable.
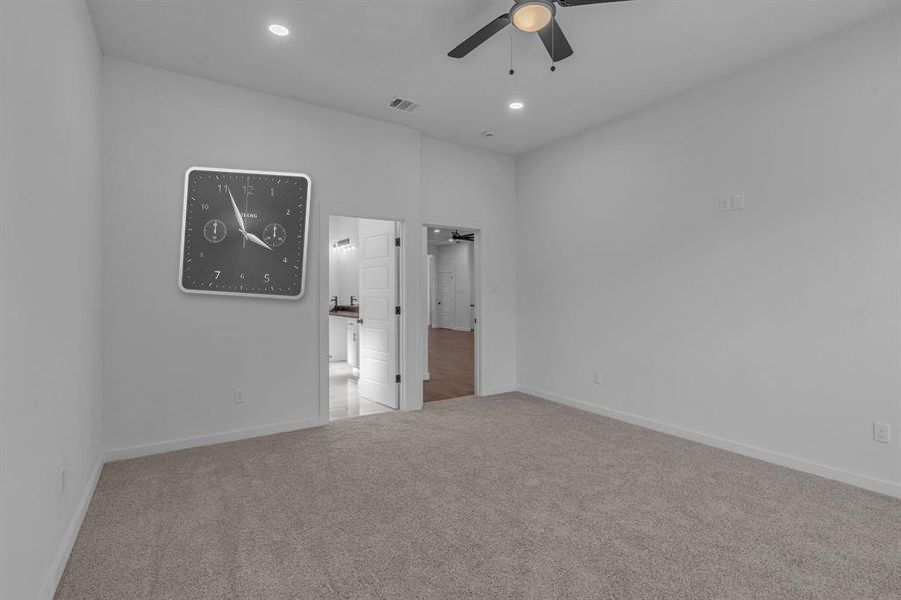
3.56
